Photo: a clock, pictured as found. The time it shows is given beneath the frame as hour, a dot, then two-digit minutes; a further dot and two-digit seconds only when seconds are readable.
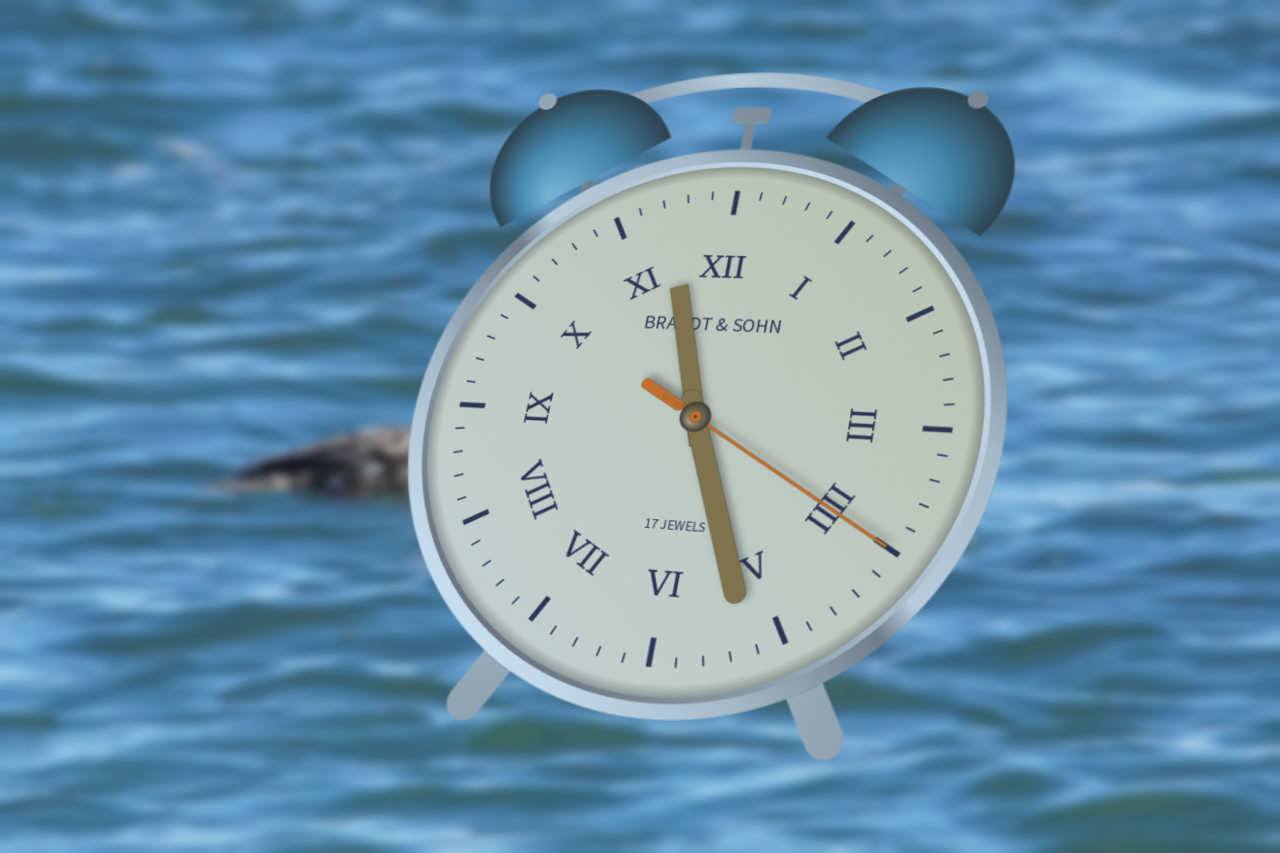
11.26.20
